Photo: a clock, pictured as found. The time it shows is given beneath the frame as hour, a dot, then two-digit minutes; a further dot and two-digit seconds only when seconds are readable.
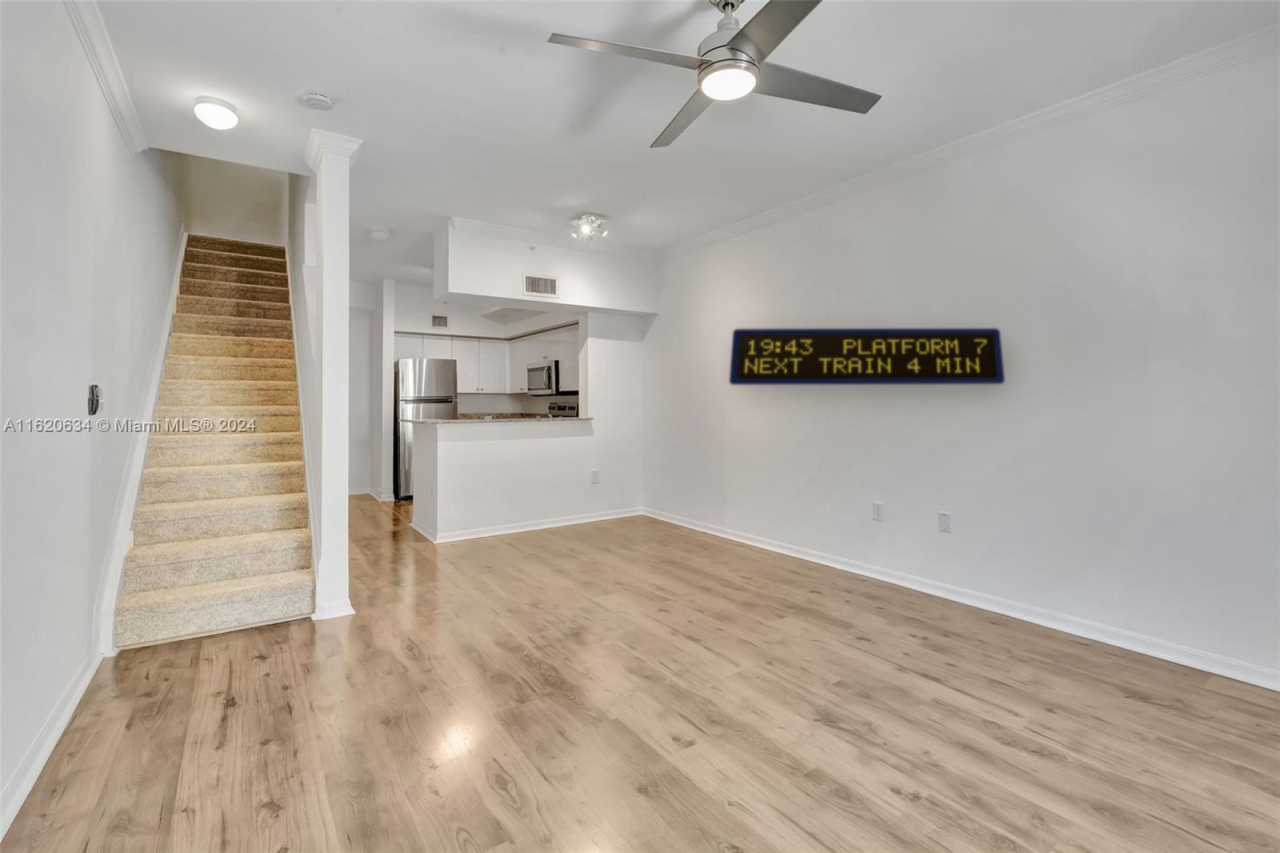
19.43
